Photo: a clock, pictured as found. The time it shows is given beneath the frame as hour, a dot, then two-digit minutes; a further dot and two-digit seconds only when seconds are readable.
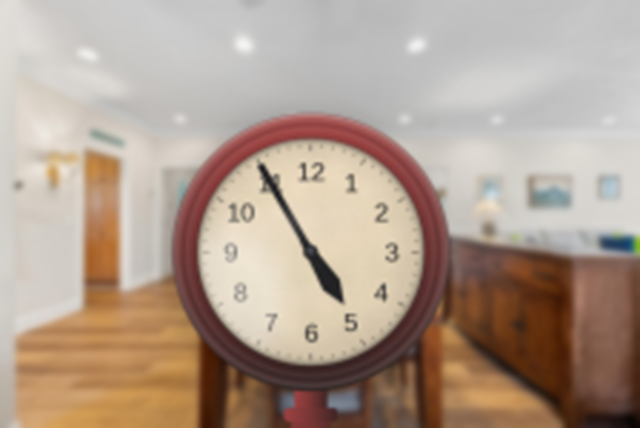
4.55
